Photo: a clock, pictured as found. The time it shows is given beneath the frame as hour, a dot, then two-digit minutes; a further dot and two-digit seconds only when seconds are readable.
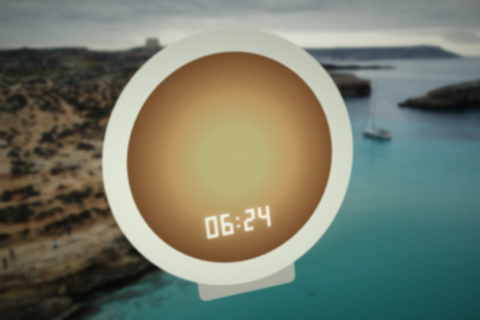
6.24
